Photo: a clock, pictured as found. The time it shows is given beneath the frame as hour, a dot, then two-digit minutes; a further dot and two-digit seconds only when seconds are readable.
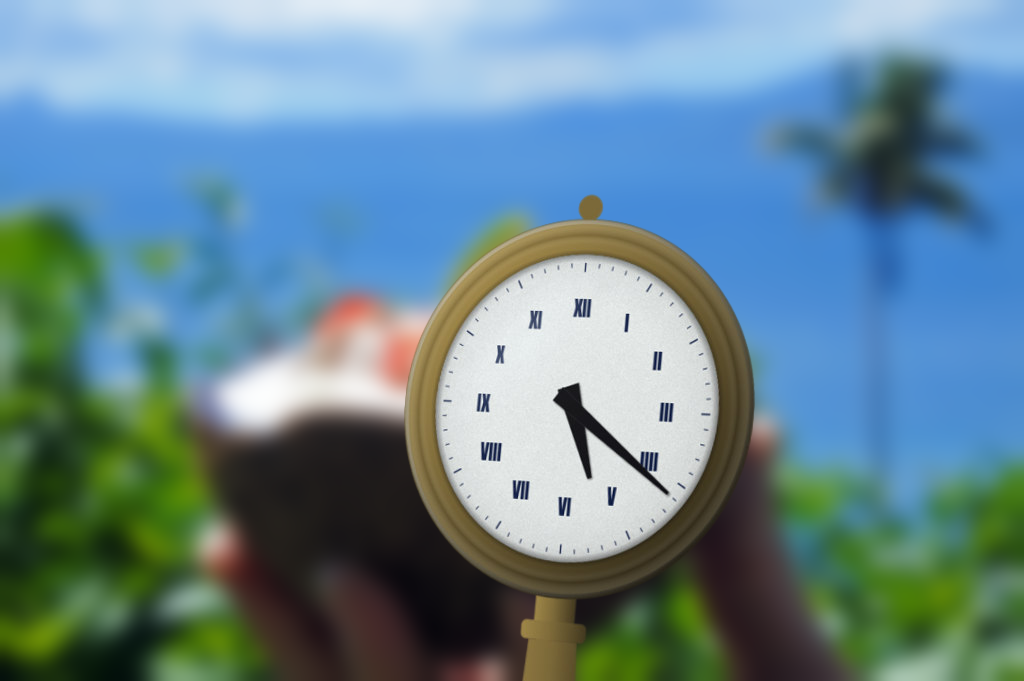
5.21
